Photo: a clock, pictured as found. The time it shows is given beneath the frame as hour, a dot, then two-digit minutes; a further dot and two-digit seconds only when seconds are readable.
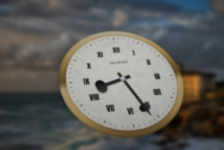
8.26
